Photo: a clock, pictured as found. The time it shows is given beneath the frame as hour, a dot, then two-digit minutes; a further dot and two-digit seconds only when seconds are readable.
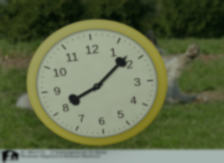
8.08
